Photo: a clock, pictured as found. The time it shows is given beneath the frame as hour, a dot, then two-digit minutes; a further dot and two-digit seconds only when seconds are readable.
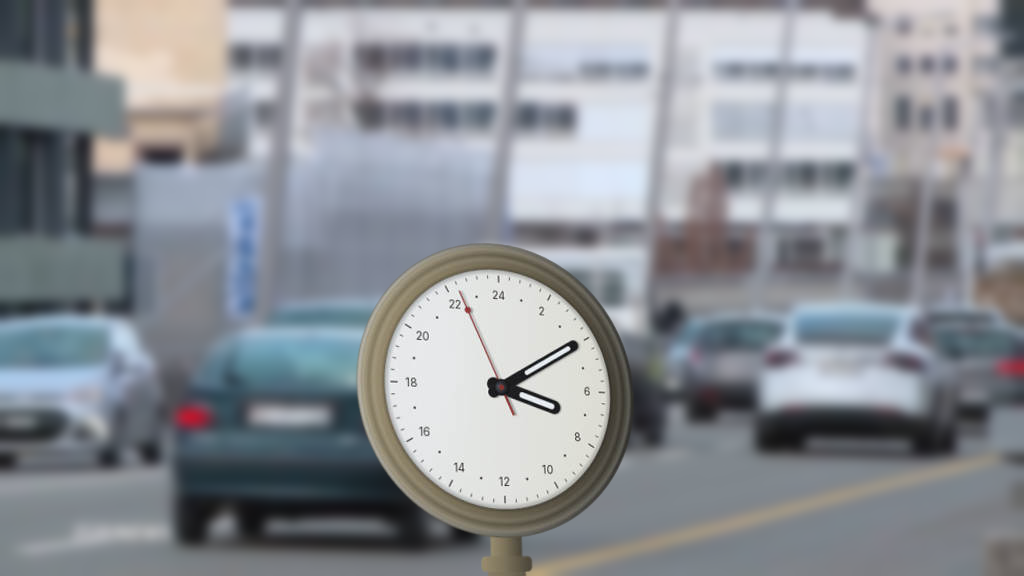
7.09.56
